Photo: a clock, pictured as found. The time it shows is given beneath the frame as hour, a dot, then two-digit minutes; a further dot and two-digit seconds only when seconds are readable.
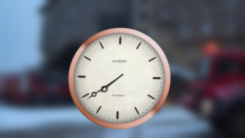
7.39
